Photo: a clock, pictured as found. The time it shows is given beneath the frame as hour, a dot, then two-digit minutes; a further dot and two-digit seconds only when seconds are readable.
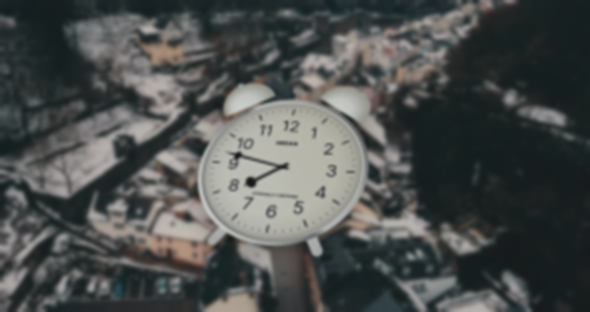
7.47
